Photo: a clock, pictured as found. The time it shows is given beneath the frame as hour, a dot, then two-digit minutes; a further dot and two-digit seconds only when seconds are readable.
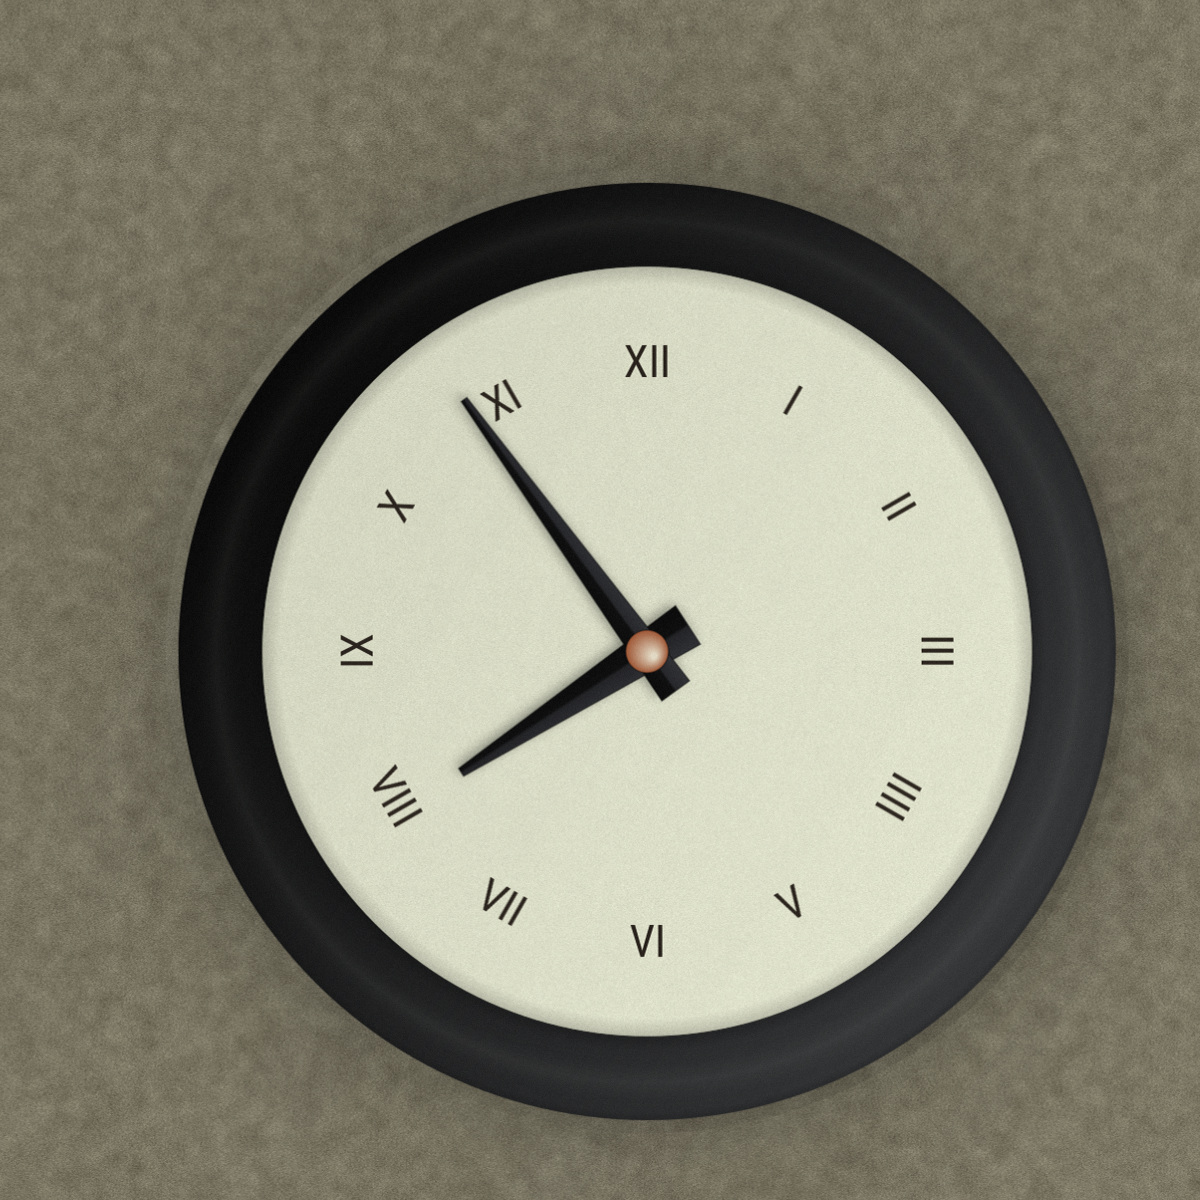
7.54
